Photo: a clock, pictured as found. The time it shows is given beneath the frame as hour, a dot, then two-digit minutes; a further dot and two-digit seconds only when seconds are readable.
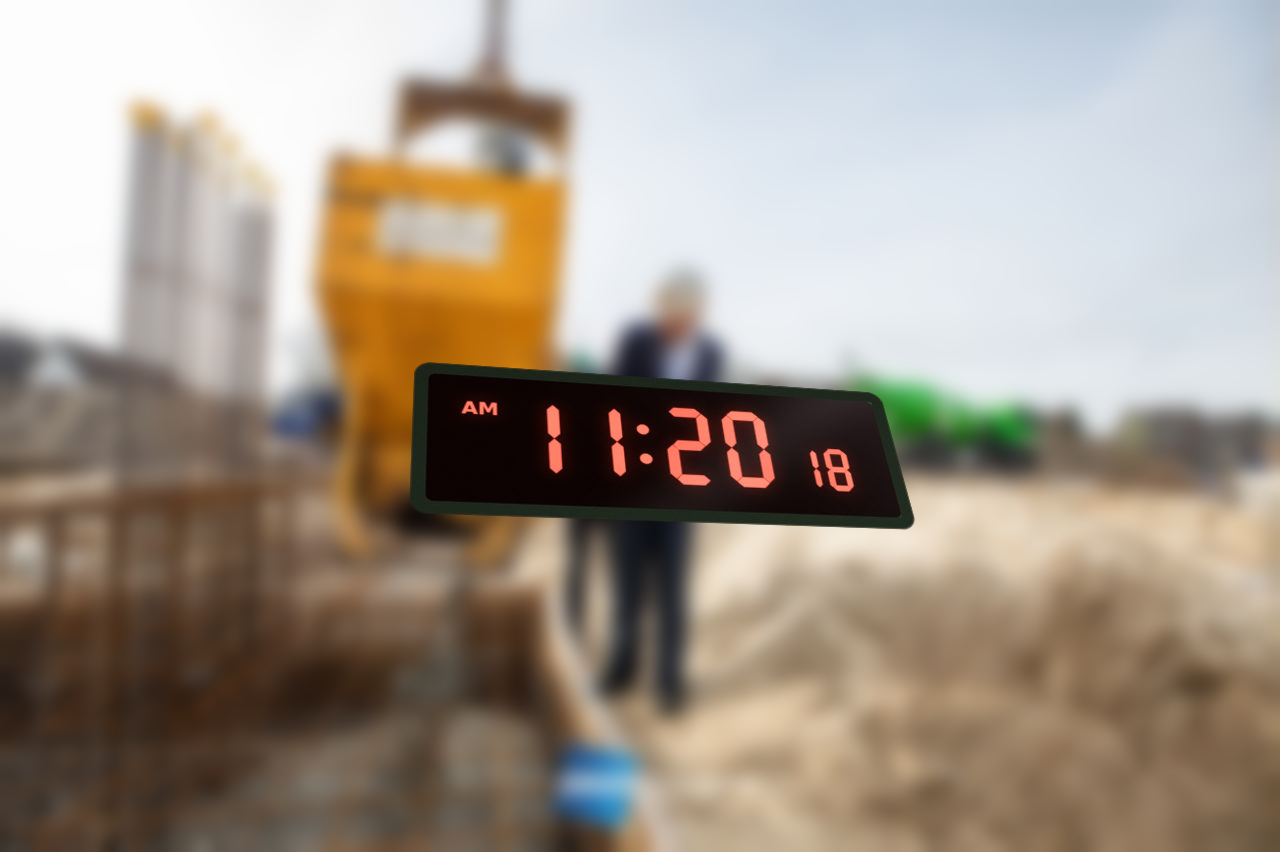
11.20.18
